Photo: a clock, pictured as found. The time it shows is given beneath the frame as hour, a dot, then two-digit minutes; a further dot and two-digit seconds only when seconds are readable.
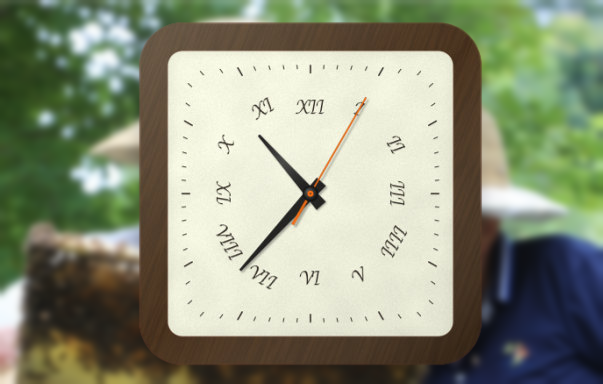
10.37.05
